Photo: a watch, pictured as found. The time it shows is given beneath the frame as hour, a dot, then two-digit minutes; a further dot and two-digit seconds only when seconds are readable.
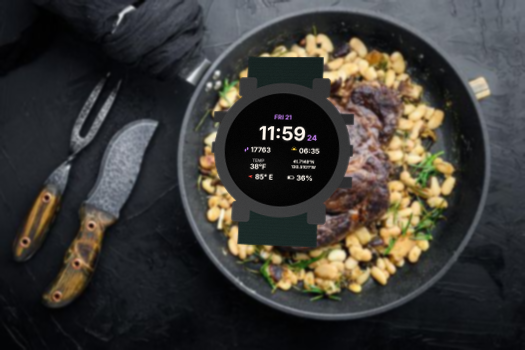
11.59.24
